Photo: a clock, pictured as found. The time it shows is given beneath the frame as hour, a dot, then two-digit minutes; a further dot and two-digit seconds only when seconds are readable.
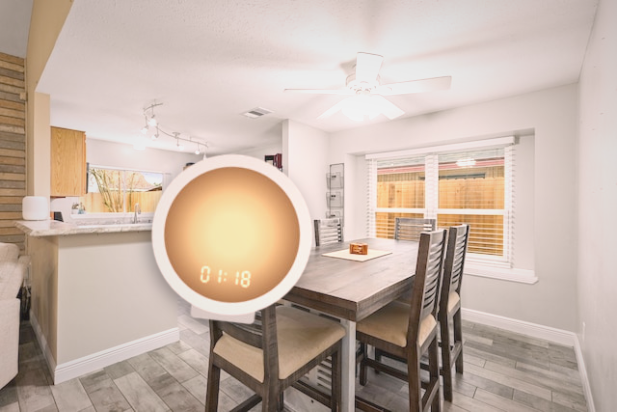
1.18
